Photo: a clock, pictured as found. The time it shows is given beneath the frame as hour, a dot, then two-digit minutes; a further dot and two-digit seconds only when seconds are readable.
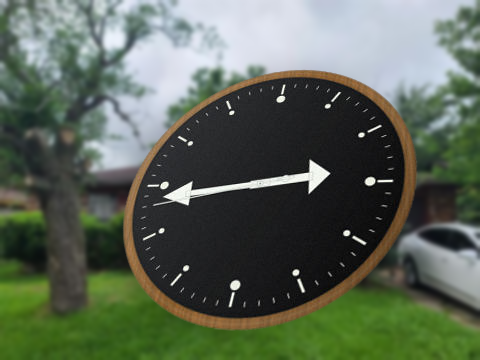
2.43.43
